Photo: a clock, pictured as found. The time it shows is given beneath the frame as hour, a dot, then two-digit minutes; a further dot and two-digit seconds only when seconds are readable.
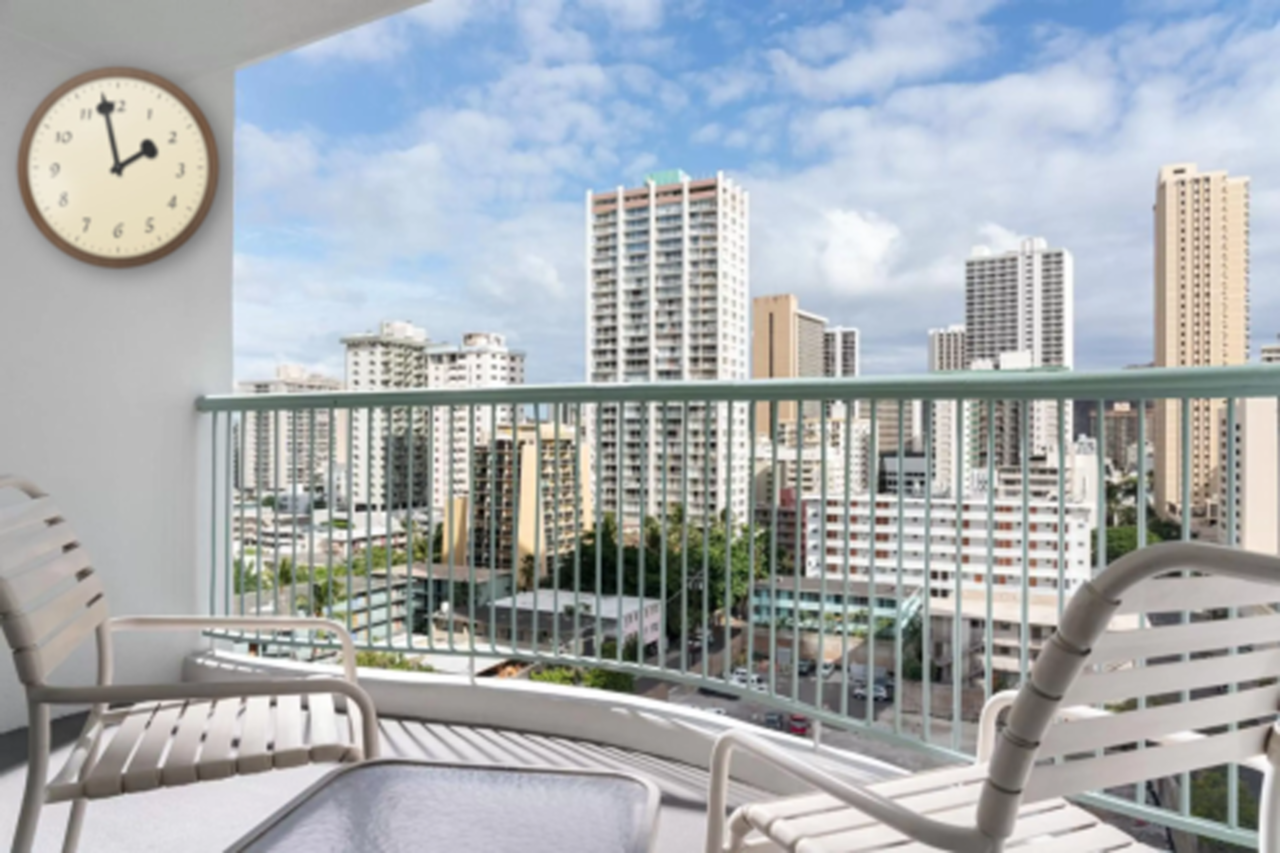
1.58
